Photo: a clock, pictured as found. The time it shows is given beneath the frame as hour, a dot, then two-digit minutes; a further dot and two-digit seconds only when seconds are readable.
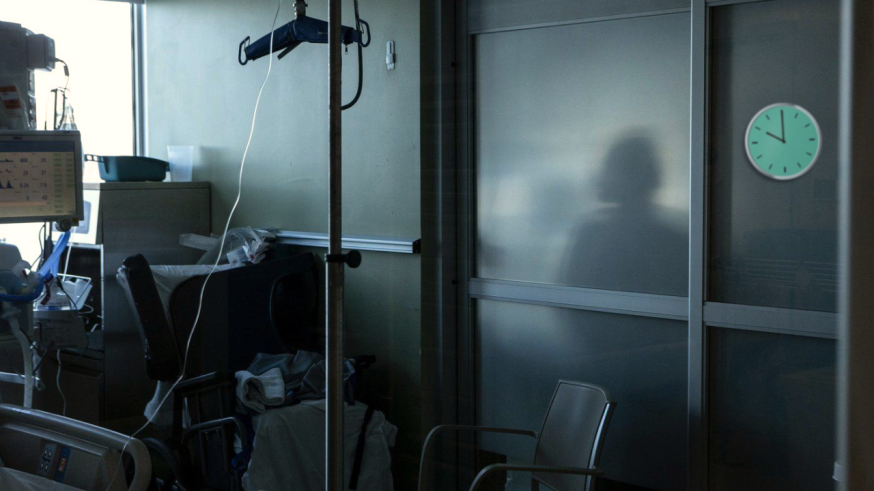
10.00
